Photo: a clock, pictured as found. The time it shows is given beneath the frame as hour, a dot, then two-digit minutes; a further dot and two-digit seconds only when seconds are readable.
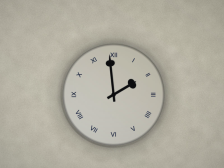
1.59
